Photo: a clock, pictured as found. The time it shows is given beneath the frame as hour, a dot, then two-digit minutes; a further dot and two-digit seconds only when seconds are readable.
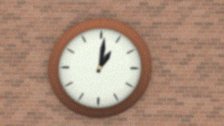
1.01
